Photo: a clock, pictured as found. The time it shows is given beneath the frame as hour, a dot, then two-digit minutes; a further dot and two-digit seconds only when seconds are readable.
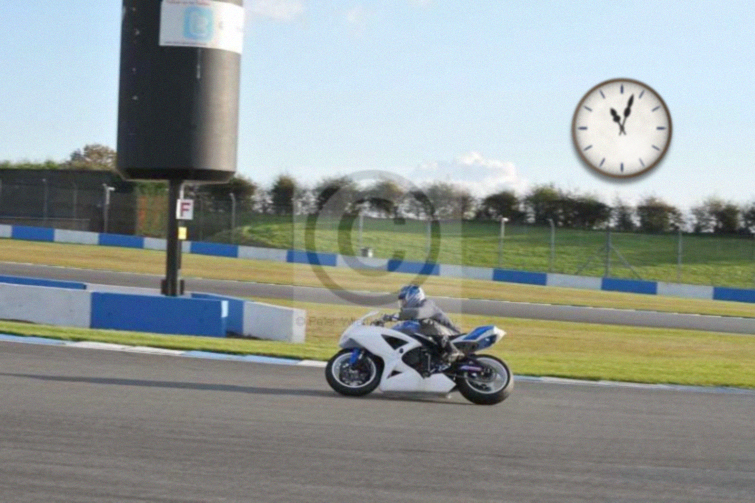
11.03
